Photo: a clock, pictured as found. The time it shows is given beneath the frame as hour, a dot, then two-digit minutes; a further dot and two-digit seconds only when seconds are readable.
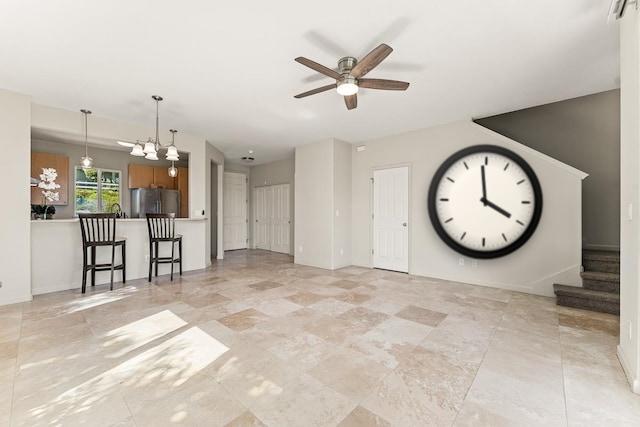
3.59
